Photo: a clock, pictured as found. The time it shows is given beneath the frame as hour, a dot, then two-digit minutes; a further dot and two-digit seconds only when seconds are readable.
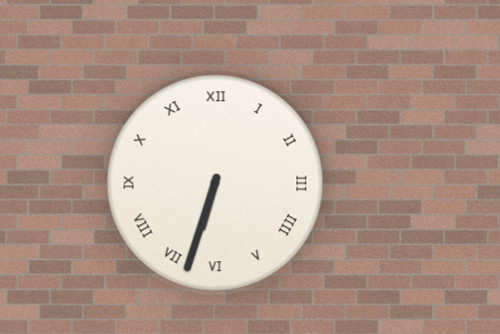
6.33
